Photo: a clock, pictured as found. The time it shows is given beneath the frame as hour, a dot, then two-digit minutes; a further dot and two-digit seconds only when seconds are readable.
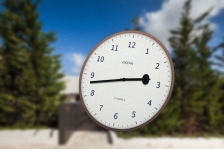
2.43
